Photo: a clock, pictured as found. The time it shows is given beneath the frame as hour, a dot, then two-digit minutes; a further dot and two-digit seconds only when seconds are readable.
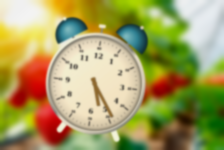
5.24
